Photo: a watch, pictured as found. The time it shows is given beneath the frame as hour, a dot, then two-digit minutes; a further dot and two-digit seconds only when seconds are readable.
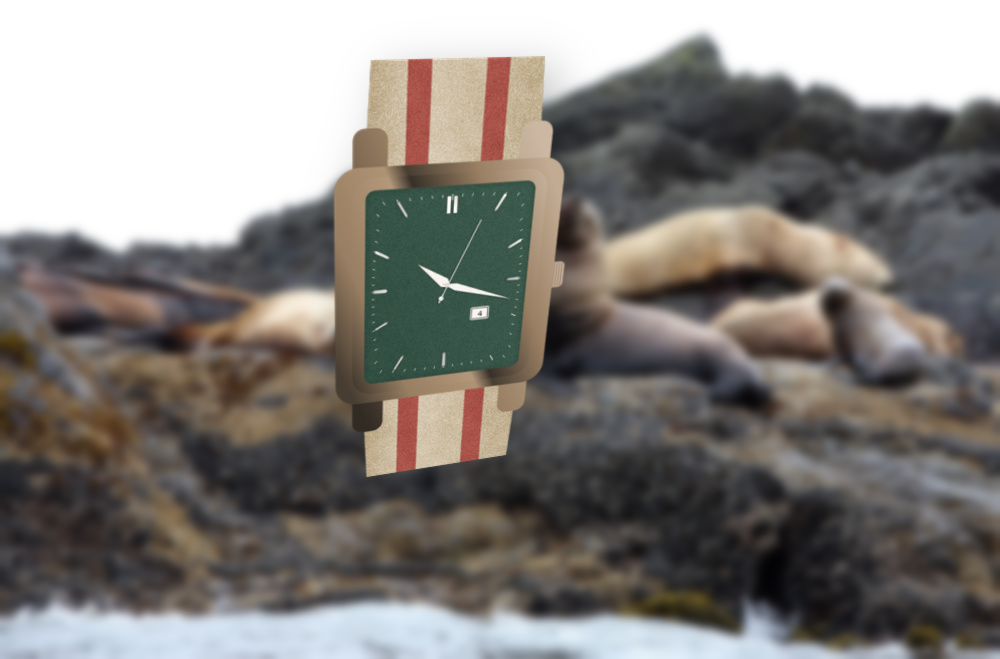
10.18.04
